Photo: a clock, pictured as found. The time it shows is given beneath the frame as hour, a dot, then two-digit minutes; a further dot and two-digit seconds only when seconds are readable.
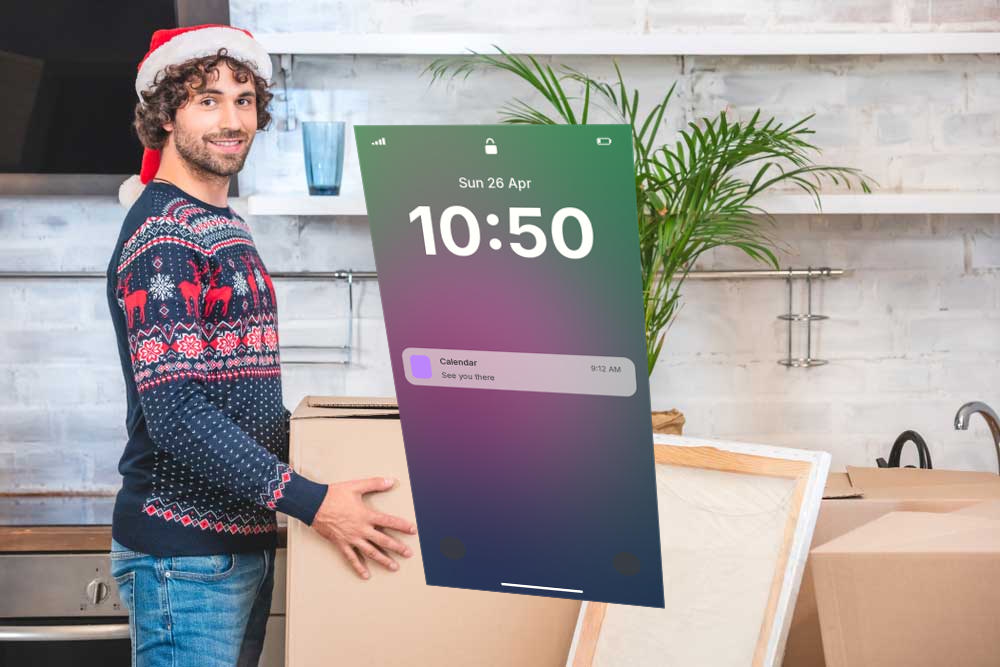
10.50
